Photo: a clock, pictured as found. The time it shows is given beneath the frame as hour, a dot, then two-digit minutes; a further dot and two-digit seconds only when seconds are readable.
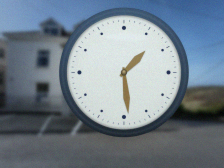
1.29
